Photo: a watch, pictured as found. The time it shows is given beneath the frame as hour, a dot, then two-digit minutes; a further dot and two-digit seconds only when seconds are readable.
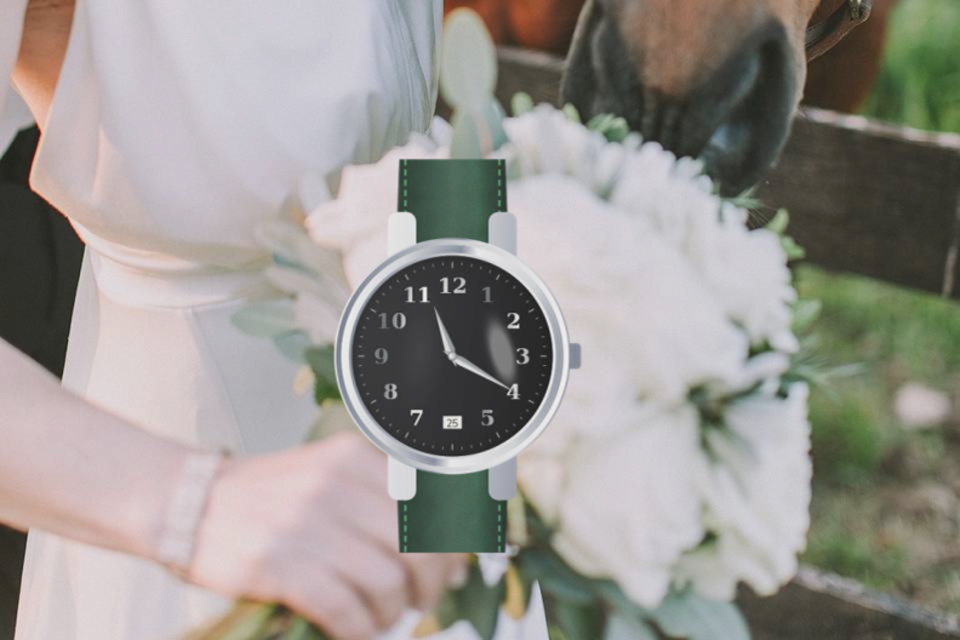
11.20
